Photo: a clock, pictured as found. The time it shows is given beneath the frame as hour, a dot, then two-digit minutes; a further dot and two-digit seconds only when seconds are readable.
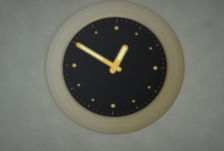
12.50
